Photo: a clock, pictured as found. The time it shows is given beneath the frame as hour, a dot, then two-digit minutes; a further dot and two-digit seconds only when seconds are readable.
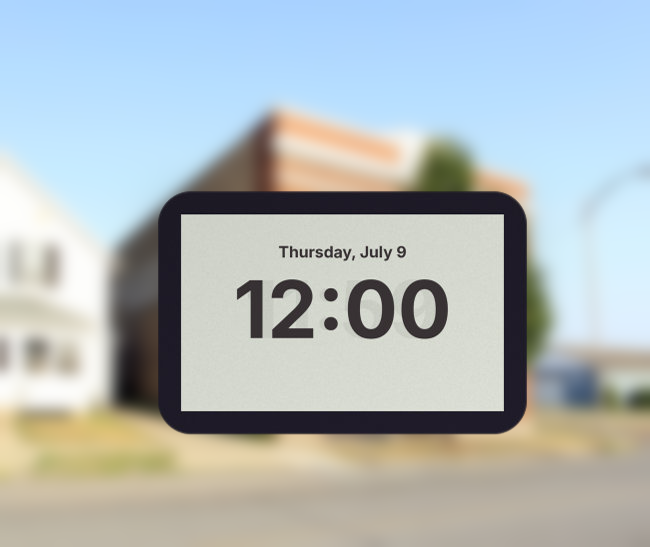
12.00
